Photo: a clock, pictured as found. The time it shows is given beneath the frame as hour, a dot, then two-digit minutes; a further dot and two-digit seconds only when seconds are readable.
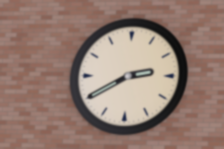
2.40
